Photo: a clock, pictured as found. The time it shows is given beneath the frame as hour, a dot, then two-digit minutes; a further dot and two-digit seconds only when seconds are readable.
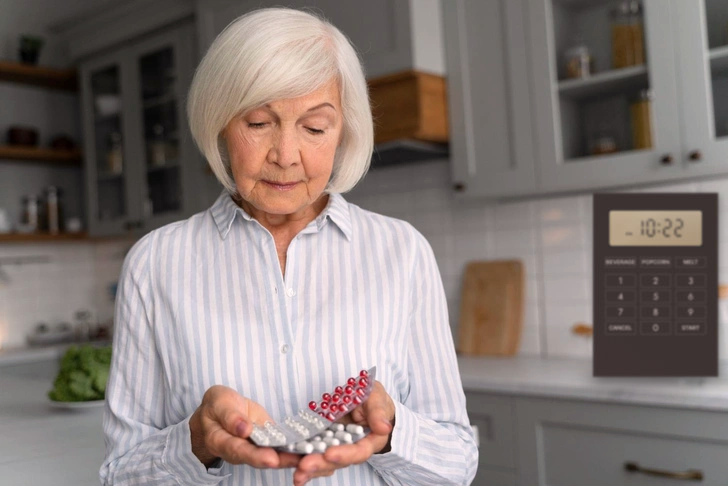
10.22
